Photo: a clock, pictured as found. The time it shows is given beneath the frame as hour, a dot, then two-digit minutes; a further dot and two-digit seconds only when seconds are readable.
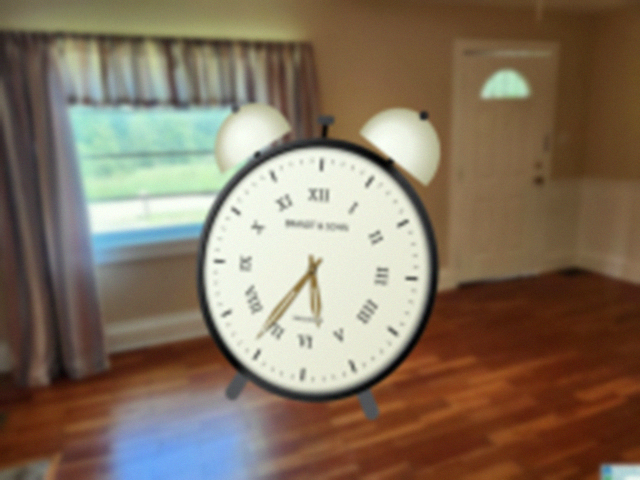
5.36
